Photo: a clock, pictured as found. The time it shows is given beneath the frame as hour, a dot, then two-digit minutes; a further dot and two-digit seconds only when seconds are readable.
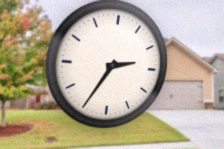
2.35
